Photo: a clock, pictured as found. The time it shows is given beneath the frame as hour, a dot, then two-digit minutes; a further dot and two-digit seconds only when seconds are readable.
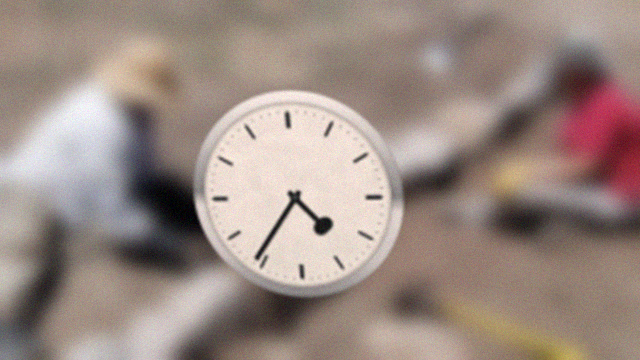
4.36
